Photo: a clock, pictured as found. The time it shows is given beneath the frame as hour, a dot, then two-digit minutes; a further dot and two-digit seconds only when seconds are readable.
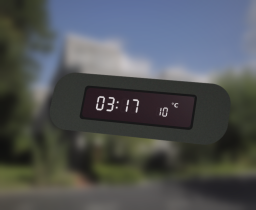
3.17
